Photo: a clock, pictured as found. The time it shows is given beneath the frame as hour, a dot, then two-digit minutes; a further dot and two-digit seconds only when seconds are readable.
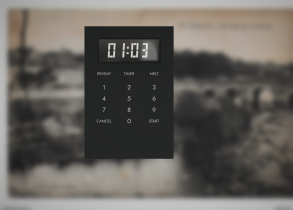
1.03
